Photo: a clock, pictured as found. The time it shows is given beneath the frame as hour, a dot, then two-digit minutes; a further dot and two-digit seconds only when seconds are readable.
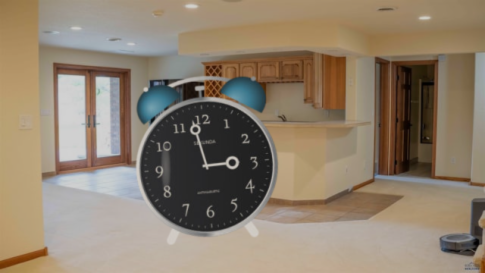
2.58
